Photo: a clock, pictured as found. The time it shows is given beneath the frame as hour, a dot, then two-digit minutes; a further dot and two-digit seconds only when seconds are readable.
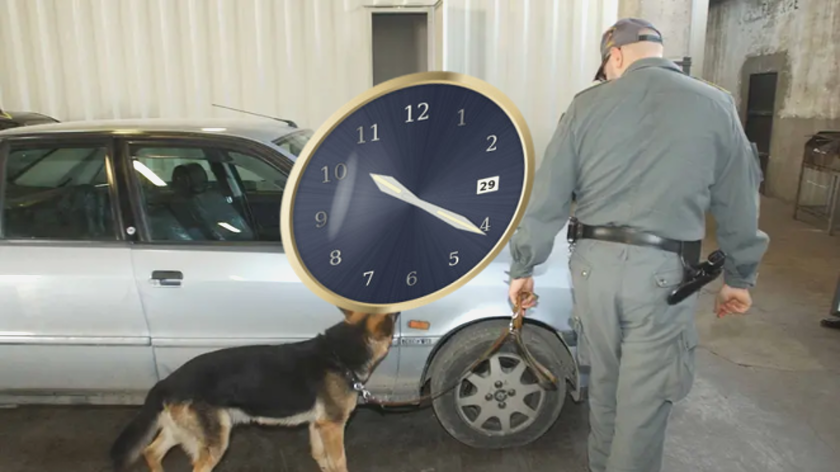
10.21
